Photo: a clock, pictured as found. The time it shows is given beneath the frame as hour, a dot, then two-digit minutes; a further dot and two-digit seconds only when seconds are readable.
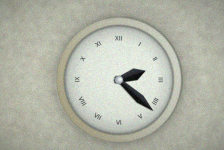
2.22
